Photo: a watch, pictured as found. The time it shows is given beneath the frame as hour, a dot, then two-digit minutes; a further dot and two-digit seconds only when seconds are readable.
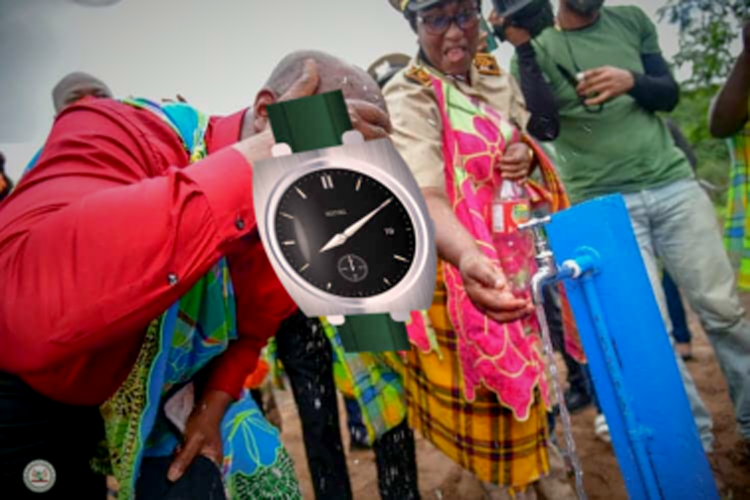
8.10
